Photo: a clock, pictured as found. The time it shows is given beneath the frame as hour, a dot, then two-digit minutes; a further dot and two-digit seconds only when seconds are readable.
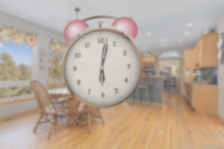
6.02
